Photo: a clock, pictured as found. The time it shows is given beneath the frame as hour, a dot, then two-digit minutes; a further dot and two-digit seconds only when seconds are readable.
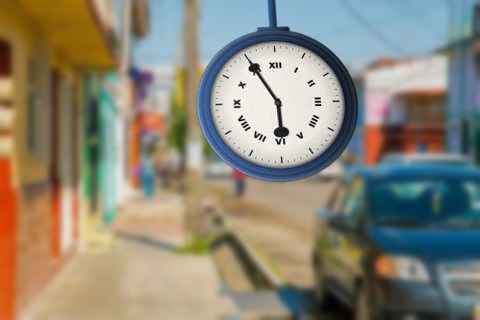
5.55
